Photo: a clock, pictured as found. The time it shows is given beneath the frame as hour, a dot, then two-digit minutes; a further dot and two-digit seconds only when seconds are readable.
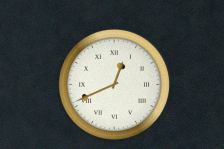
12.41
